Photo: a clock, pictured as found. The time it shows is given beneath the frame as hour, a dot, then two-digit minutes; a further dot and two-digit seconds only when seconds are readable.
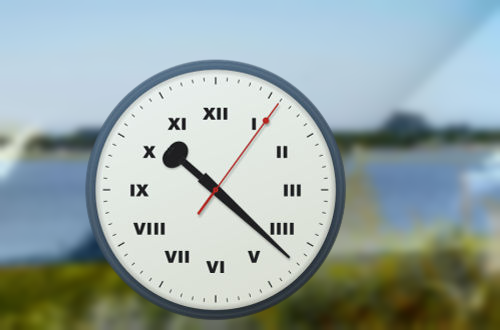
10.22.06
